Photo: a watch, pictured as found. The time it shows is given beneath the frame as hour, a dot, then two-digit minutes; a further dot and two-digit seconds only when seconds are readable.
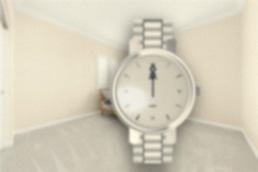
12.00
